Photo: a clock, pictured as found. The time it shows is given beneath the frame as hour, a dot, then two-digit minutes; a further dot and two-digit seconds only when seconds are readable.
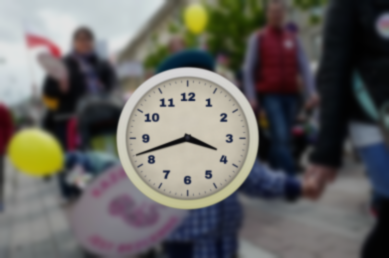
3.42
